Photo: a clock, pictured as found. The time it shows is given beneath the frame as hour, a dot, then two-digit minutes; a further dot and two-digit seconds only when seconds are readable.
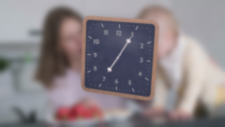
7.05
